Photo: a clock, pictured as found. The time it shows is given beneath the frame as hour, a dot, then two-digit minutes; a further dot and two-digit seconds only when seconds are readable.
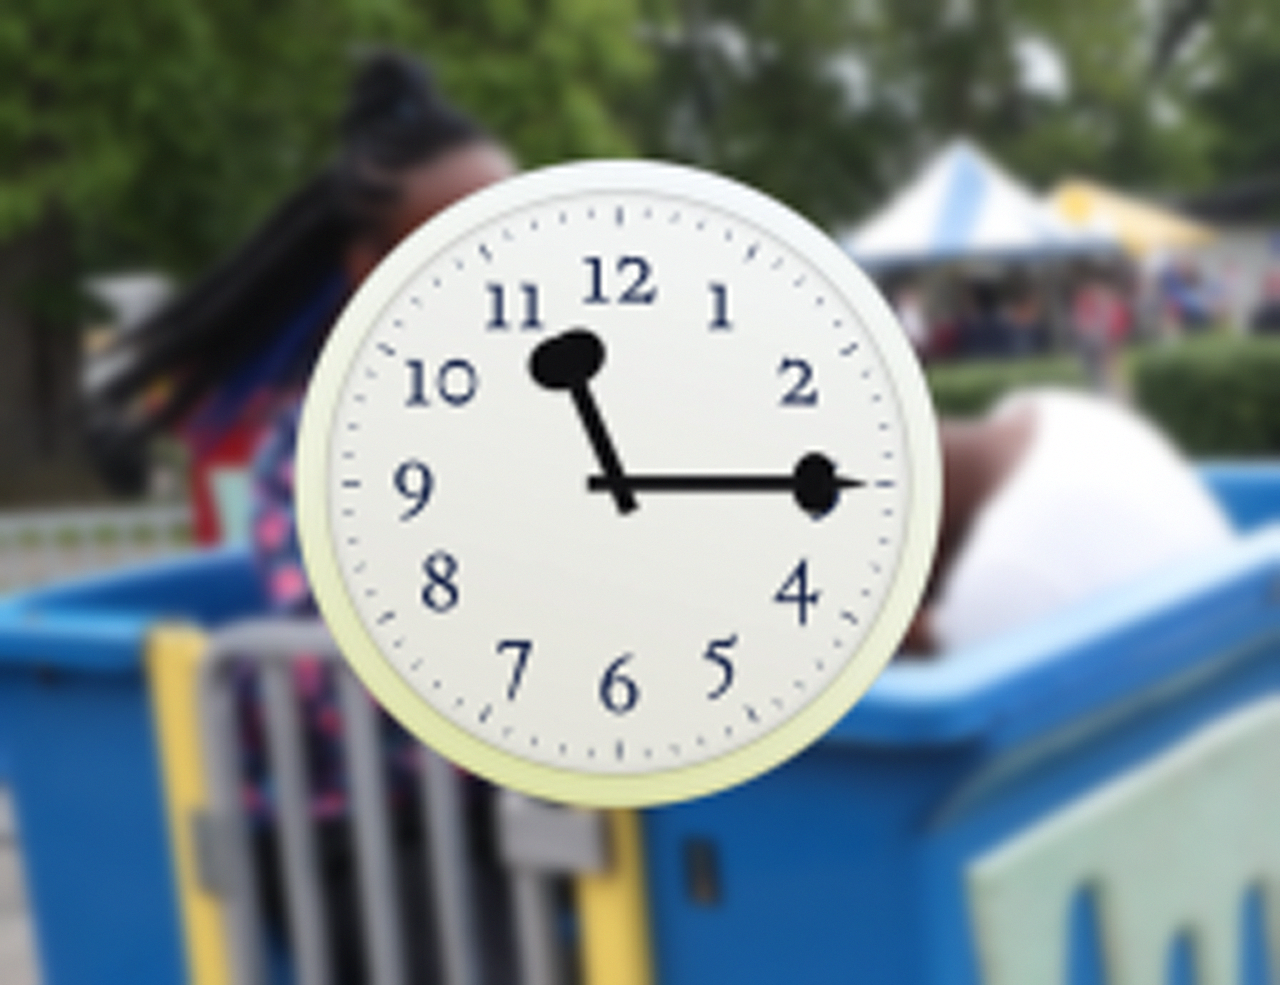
11.15
